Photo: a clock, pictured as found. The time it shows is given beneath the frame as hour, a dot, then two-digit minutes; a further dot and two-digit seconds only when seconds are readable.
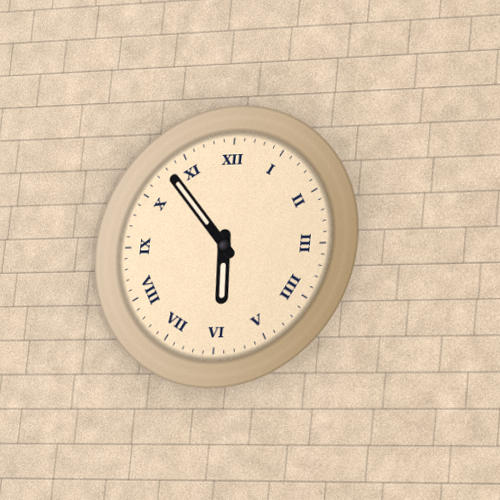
5.53
